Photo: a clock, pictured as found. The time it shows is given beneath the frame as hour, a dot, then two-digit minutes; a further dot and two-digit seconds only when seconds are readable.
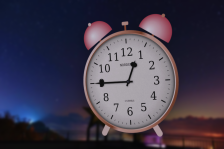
12.45
